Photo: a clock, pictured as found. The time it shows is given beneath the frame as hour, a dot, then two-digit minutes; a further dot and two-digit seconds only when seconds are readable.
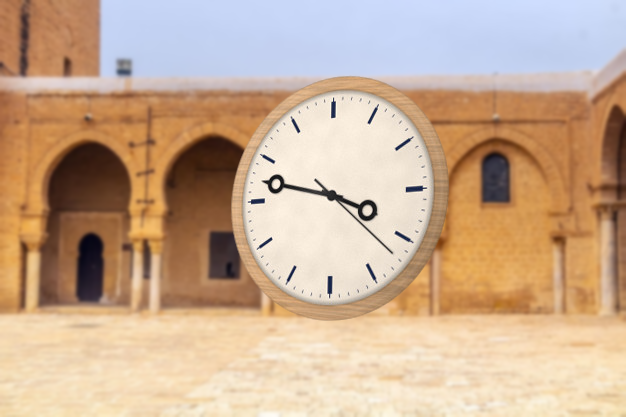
3.47.22
